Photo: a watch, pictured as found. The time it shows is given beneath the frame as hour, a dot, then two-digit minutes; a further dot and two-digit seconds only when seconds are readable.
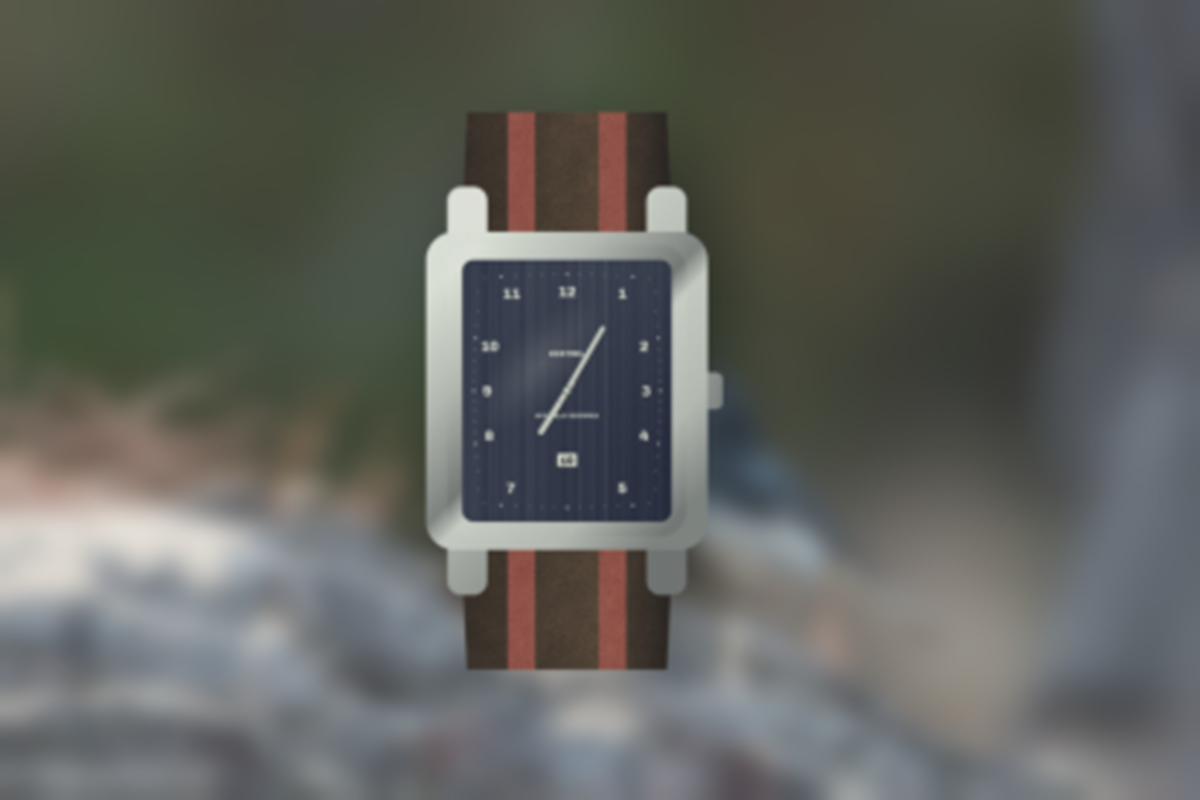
7.05
